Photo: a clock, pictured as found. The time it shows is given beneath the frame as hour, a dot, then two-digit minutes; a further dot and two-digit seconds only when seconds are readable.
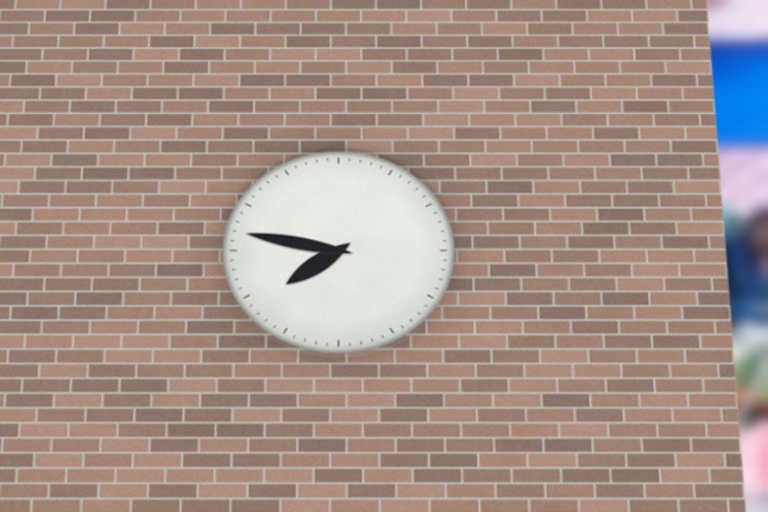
7.47
